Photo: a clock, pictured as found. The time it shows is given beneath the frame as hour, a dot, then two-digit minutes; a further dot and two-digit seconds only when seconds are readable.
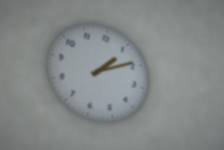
1.09
